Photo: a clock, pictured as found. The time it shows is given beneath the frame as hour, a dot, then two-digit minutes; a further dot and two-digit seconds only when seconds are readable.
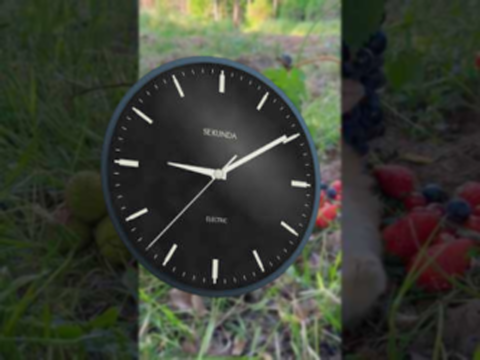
9.09.37
